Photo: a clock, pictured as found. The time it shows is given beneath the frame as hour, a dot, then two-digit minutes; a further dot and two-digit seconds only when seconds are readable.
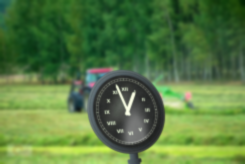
12.57
